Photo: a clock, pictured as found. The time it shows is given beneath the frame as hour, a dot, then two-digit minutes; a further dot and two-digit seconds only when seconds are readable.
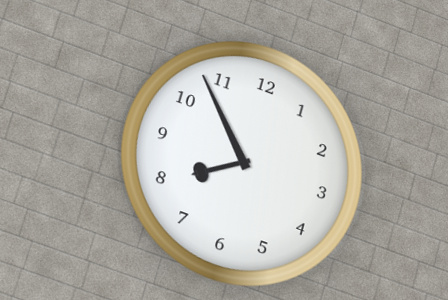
7.53
